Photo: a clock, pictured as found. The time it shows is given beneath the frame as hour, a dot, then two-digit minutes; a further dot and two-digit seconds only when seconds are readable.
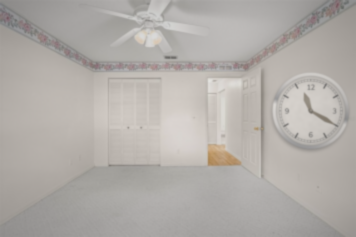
11.20
